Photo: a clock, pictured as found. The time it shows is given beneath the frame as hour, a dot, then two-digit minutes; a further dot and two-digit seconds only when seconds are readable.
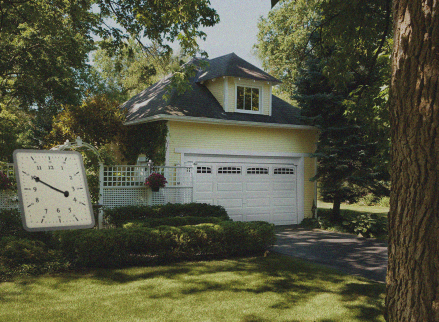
3.50
